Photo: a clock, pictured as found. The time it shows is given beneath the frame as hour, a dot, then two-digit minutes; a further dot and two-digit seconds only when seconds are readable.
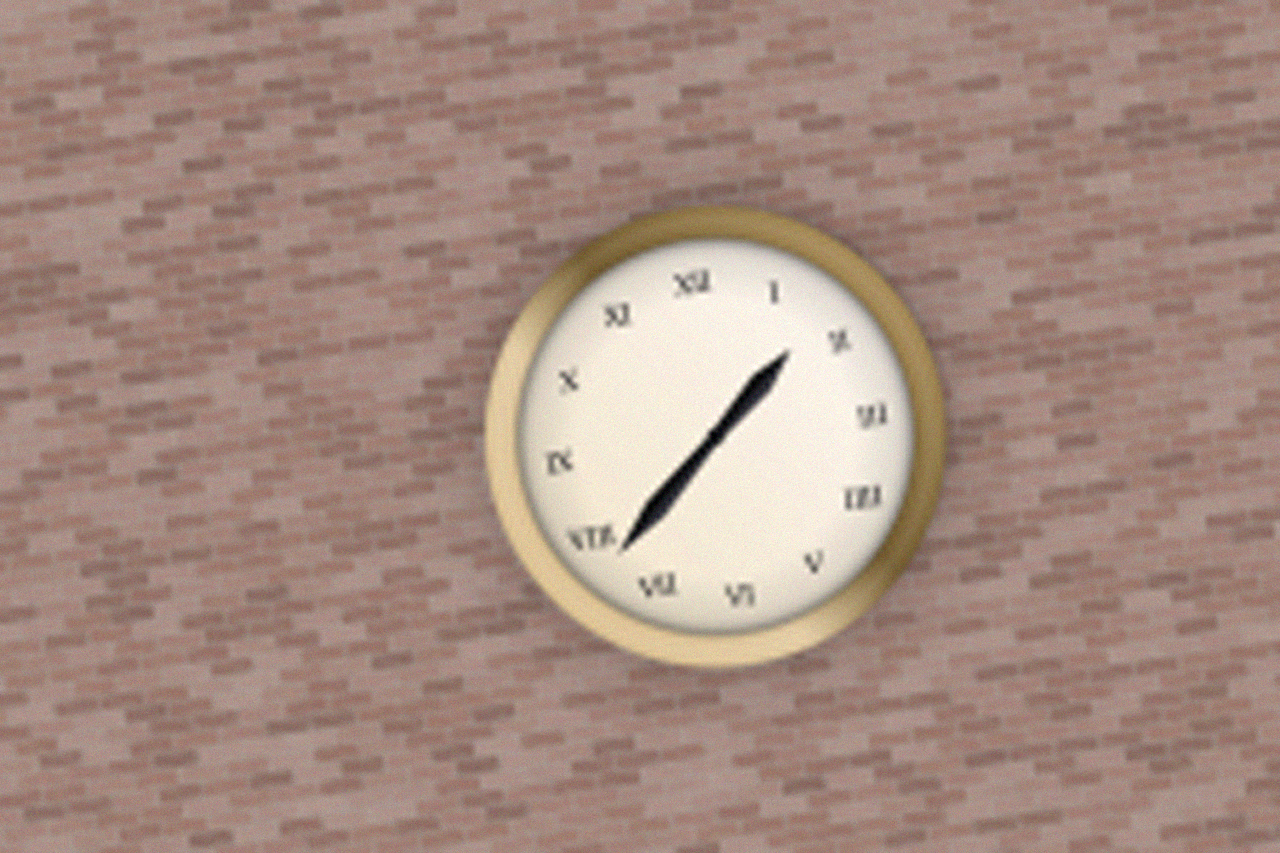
1.38
